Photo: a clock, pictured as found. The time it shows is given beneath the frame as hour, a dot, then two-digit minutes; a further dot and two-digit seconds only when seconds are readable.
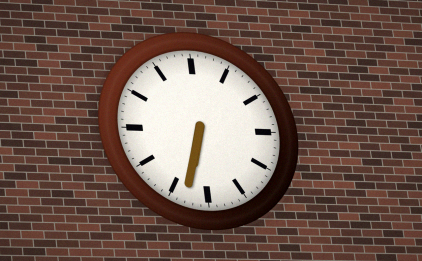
6.33
